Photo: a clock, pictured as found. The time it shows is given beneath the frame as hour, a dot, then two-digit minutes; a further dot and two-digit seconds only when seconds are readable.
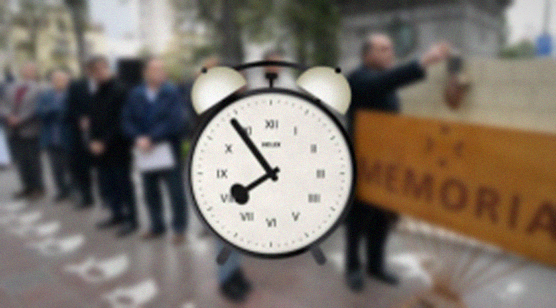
7.54
